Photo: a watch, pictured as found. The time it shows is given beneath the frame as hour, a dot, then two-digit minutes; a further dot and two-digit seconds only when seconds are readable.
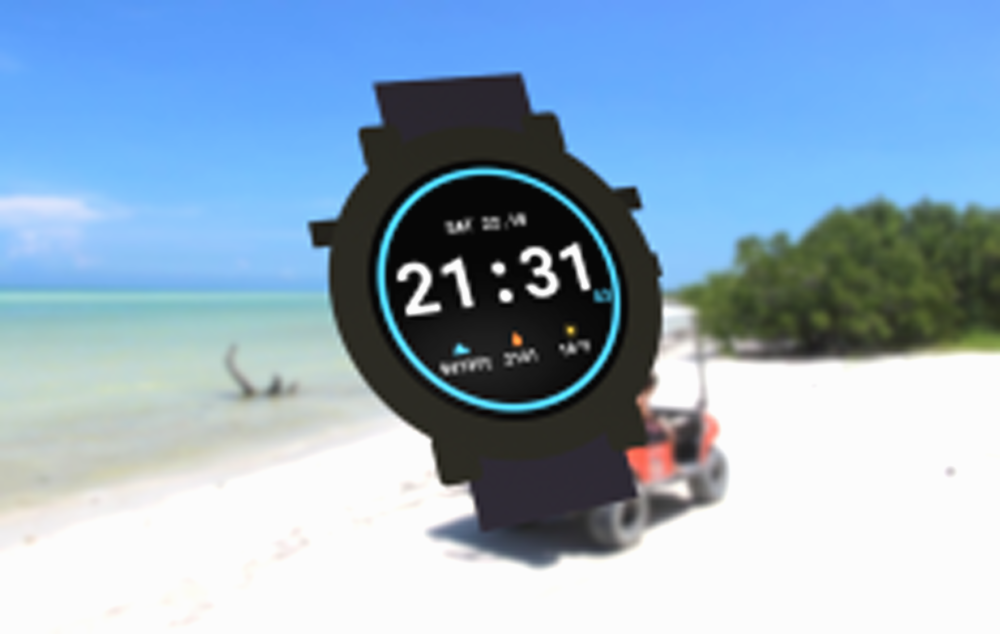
21.31
